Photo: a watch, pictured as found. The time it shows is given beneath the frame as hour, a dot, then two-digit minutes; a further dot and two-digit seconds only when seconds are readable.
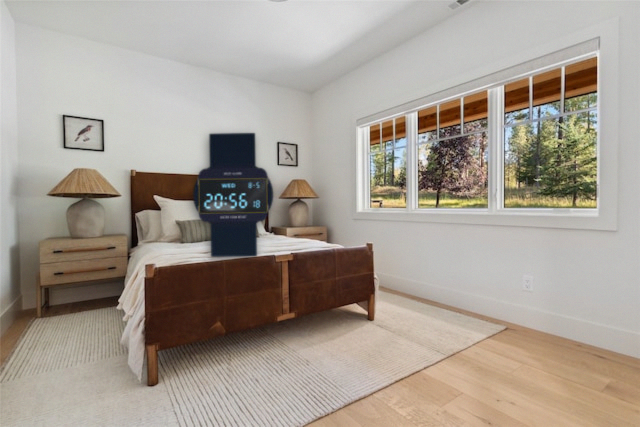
20.56
